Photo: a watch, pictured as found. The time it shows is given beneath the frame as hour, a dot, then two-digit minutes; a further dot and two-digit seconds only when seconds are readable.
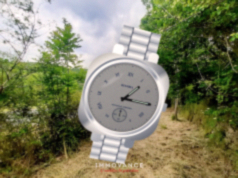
1.15
